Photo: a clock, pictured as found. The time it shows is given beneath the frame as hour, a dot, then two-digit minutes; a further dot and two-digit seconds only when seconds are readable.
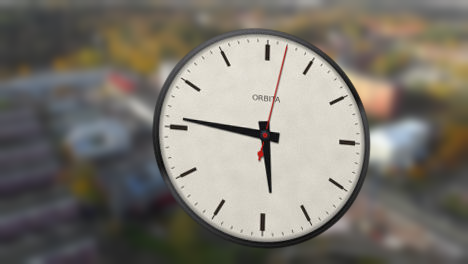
5.46.02
